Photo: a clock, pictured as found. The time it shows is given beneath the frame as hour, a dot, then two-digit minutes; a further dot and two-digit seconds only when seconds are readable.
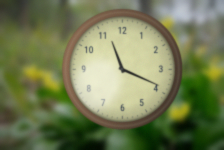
11.19
